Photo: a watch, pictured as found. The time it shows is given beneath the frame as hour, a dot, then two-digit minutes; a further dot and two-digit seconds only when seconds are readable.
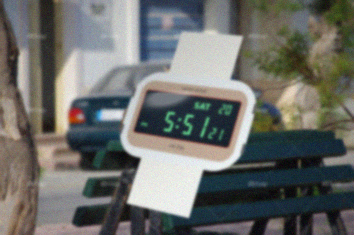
5.51
